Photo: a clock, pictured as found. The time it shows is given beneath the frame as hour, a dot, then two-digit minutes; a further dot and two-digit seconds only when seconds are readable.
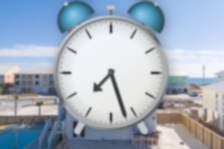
7.27
